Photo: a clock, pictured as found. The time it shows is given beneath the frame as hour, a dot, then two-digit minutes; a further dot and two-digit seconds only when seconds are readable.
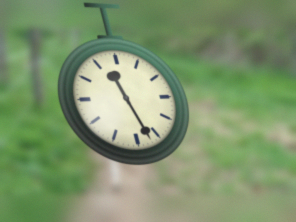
11.27
